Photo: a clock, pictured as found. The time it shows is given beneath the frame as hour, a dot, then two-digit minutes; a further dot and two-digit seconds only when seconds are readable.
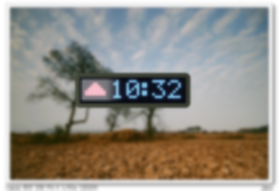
10.32
